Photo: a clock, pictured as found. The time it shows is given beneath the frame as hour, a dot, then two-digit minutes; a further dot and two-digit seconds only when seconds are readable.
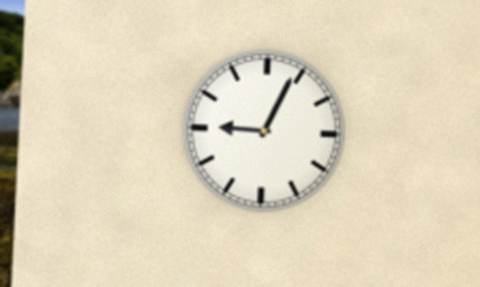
9.04
